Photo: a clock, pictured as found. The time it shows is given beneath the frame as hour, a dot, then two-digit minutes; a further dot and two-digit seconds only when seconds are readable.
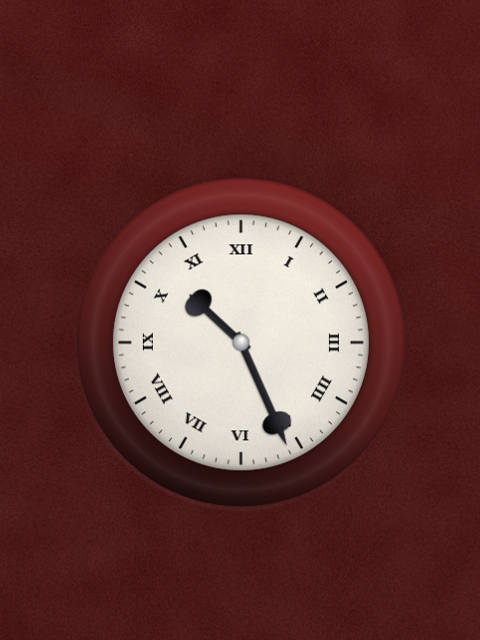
10.26
